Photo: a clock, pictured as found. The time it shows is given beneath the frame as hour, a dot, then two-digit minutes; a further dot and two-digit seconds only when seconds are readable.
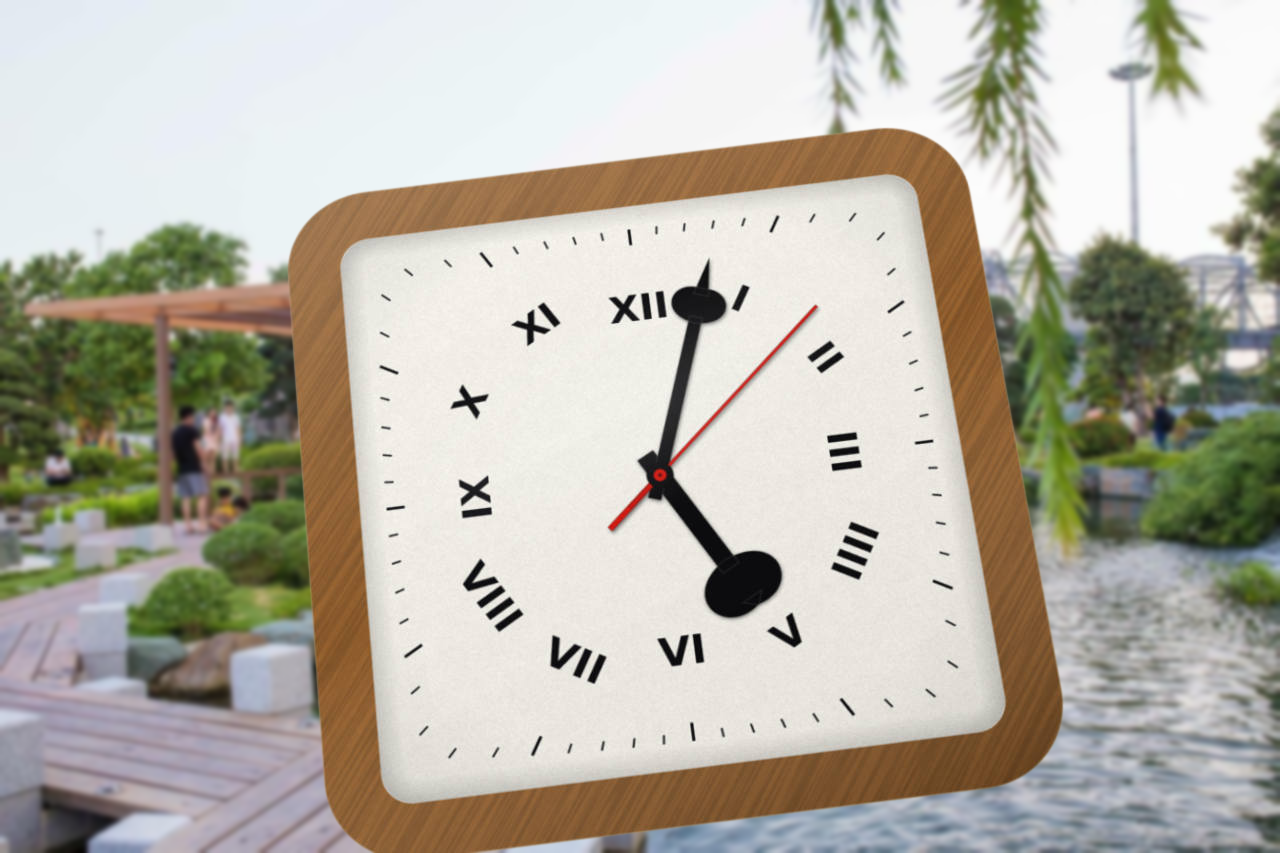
5.03.08
